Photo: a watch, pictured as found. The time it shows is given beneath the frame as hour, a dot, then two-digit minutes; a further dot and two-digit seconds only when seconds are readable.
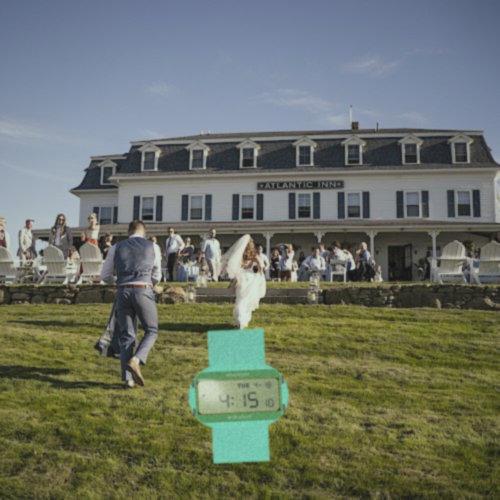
4.15
